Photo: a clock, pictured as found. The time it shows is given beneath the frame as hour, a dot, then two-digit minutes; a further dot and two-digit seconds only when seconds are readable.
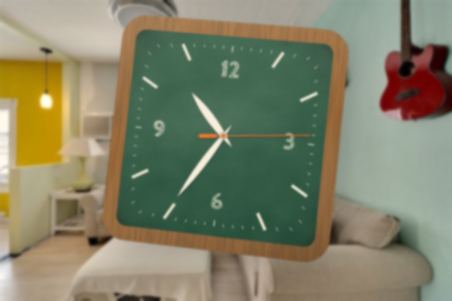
10.35.14
